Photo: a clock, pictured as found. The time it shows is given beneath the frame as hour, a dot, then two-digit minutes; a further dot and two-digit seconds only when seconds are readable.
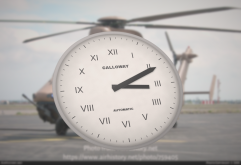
3.11
